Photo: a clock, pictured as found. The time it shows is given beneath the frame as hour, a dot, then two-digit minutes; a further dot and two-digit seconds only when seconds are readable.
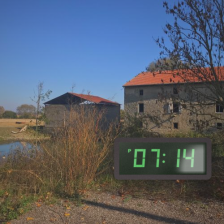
7.14
